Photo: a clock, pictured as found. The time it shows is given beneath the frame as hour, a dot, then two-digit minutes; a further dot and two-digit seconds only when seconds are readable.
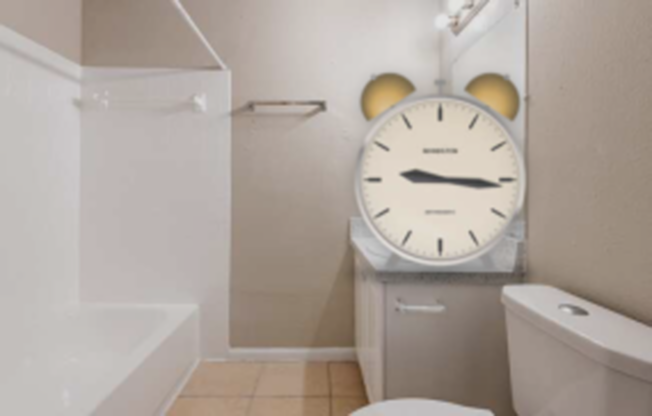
9.16
